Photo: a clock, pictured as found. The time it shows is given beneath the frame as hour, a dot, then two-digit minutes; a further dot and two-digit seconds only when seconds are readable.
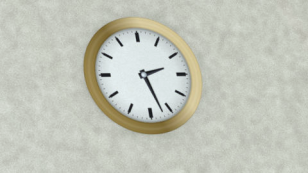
2.27
